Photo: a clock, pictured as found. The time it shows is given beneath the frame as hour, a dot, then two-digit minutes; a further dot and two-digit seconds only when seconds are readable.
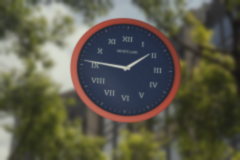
1.46
